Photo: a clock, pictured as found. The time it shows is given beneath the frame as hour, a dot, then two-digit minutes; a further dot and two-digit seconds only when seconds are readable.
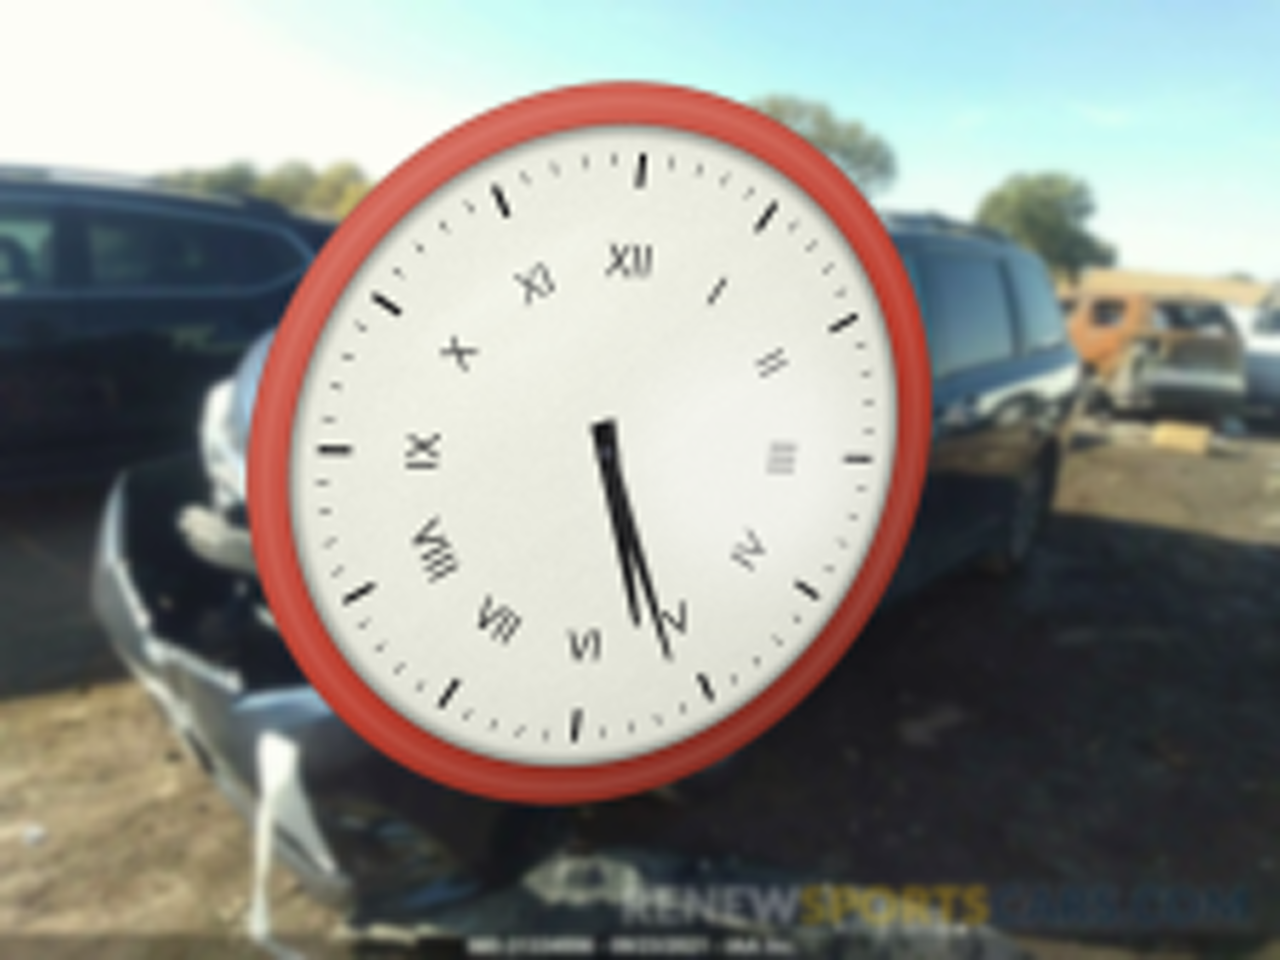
5.26
